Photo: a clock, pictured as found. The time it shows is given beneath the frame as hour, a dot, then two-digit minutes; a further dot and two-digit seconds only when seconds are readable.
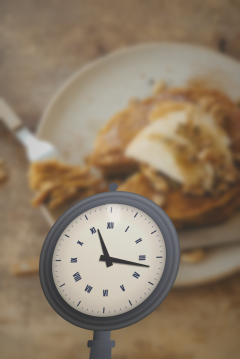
11.17
